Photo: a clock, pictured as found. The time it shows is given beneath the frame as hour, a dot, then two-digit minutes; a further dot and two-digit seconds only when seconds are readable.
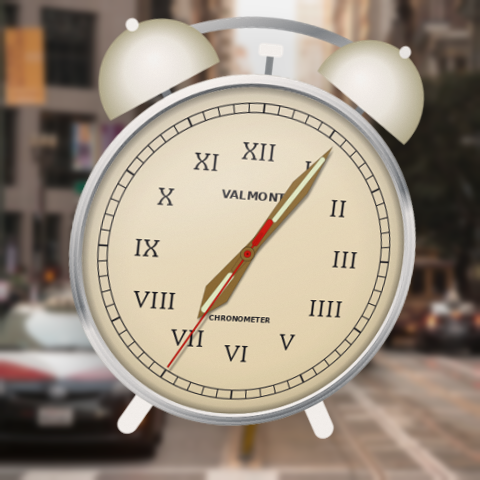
7.05.35
